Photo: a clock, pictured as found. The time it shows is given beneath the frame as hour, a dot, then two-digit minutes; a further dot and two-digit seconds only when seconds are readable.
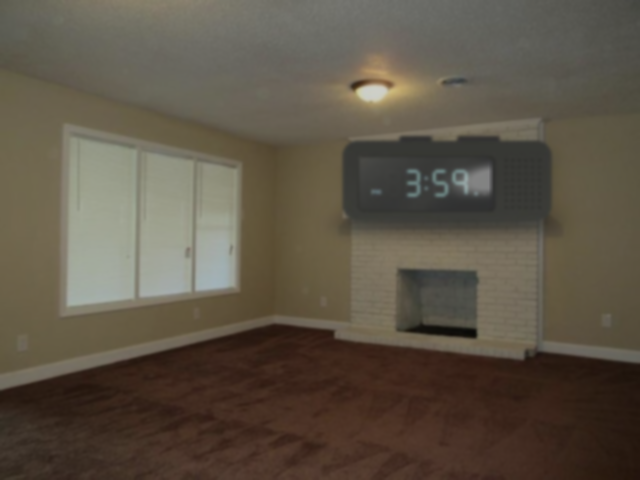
3.59
